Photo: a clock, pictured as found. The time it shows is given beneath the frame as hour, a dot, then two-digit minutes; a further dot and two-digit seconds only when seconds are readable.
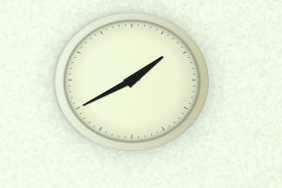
1.40
